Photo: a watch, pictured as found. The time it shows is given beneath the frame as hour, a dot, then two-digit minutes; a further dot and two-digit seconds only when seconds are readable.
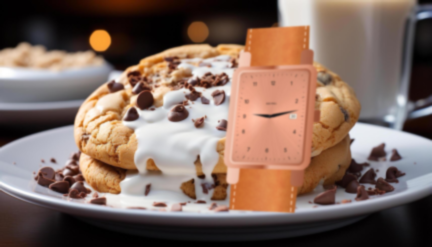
9.13
